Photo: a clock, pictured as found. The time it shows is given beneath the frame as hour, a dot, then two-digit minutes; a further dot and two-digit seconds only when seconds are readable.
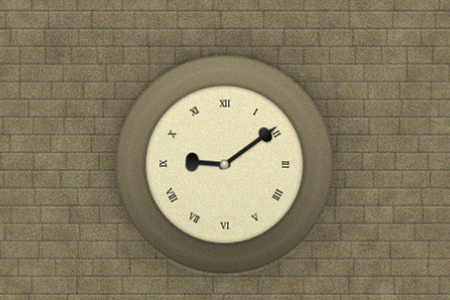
9.09
